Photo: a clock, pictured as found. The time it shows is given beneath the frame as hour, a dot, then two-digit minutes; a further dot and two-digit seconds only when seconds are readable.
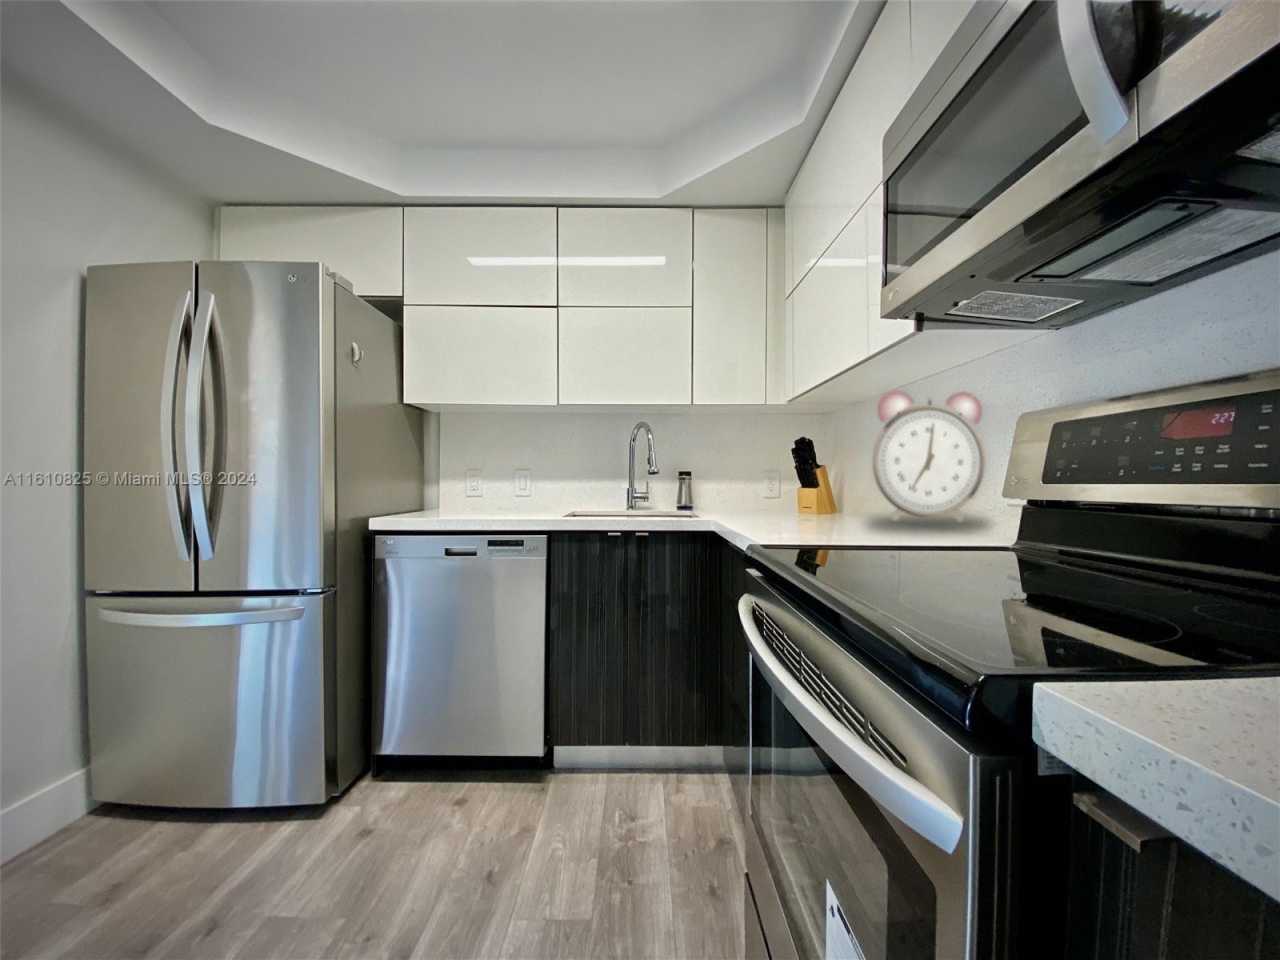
7.01
